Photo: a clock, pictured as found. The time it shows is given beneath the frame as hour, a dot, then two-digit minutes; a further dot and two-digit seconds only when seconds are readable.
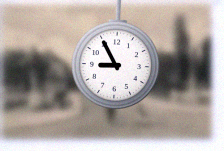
8.55
